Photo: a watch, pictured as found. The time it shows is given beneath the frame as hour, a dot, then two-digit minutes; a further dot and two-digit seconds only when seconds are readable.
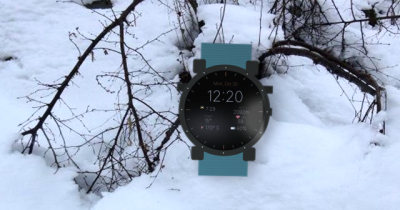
12.20
